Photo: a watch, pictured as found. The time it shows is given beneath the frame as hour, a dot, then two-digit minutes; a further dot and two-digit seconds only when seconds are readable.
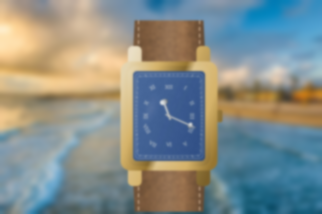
11.19
